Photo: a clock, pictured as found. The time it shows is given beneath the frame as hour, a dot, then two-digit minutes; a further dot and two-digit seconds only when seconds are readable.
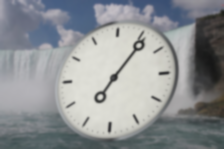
7.06
